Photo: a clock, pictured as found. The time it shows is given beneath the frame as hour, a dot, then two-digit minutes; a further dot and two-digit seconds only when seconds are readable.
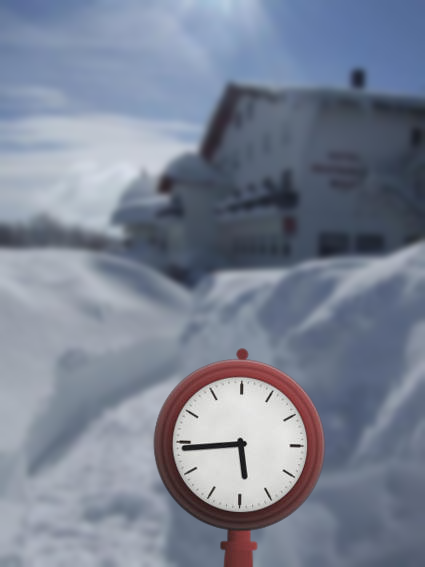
5.44
